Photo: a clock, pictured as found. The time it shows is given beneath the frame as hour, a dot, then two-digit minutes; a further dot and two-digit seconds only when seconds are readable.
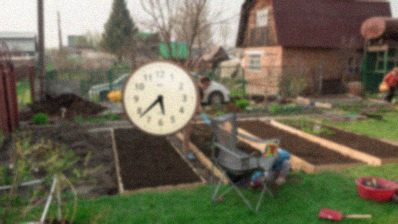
5.38
